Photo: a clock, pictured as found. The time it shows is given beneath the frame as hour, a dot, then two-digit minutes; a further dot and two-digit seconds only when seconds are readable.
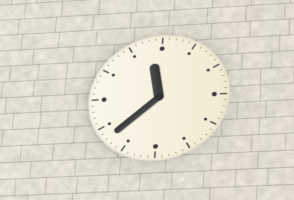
11.38
